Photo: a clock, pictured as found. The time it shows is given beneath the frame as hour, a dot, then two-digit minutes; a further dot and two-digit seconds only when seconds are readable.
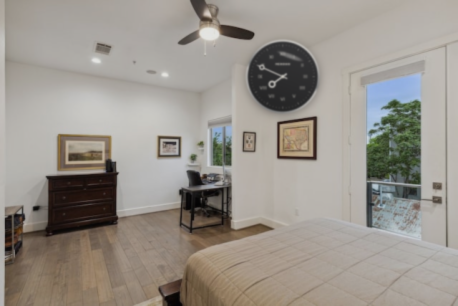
7.49
